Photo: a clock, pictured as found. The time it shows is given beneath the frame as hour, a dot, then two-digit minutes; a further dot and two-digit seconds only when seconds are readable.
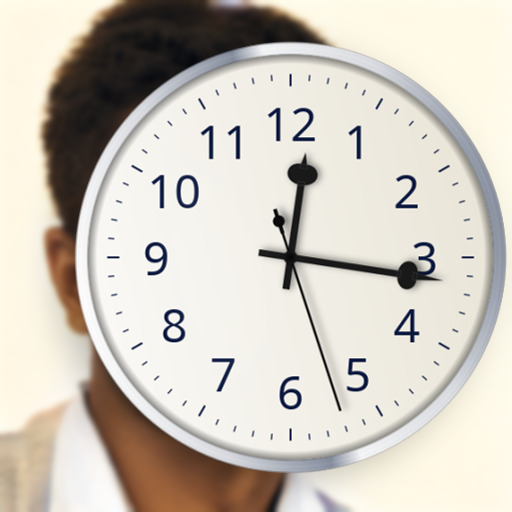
12.16.27
